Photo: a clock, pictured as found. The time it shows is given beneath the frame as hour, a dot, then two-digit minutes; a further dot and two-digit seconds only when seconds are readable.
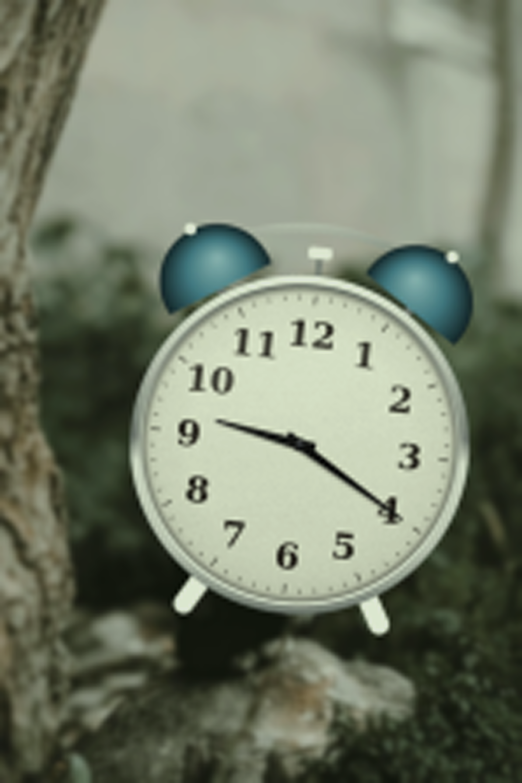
9.20
